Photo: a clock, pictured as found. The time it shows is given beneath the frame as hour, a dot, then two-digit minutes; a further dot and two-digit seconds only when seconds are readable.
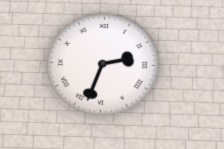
2.33
